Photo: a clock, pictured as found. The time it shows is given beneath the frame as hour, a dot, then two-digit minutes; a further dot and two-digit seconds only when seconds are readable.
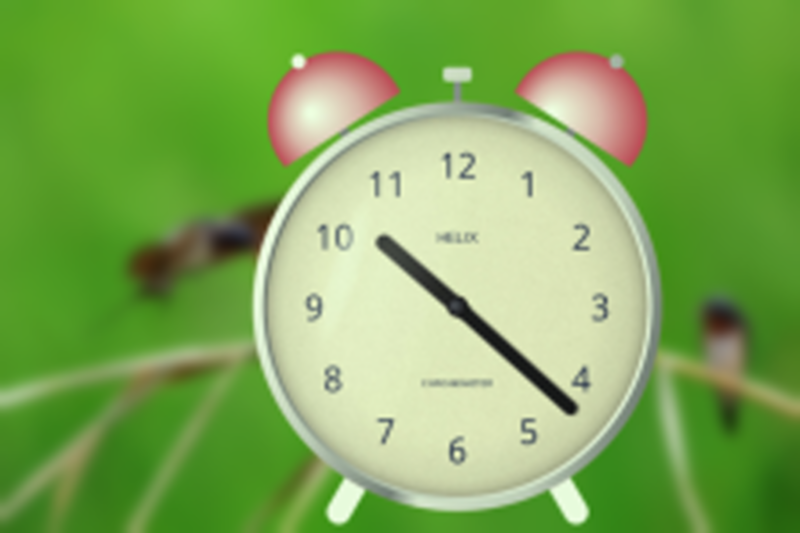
10.22
